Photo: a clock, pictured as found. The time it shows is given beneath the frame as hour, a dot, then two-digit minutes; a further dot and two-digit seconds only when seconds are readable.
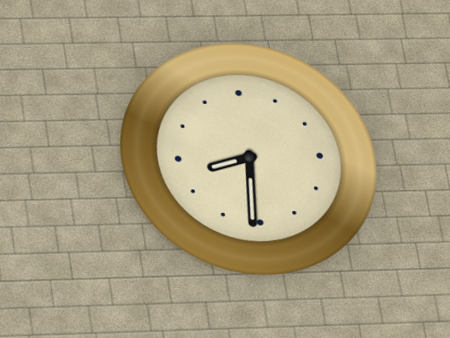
8.31
